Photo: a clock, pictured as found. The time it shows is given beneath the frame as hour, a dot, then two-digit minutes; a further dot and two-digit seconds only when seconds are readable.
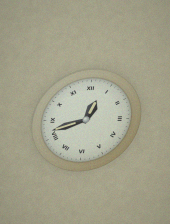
12.42
